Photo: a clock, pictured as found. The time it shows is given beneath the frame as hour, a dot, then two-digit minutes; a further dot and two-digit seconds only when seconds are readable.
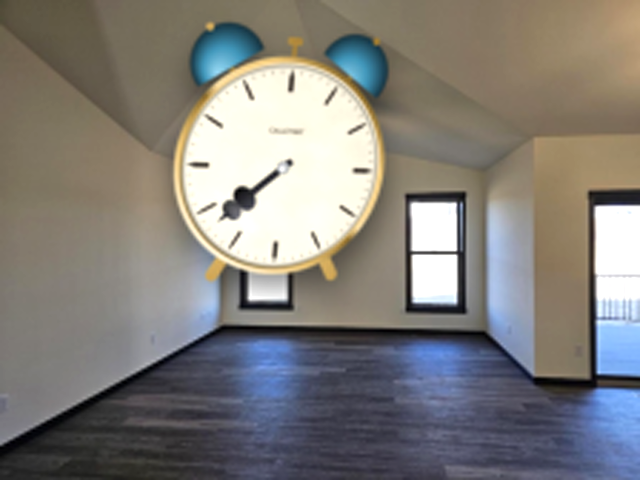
7.38
